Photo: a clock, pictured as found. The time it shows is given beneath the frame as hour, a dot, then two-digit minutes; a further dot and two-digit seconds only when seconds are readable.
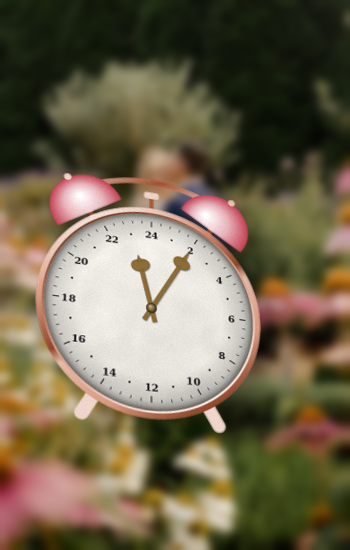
23.05
